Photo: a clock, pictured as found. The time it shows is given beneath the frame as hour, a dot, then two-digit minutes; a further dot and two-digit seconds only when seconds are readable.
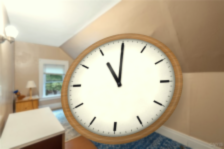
11.00
